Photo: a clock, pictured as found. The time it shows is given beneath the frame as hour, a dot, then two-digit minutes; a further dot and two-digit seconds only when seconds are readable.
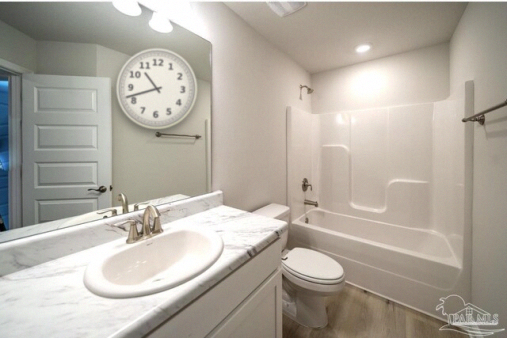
10.42
